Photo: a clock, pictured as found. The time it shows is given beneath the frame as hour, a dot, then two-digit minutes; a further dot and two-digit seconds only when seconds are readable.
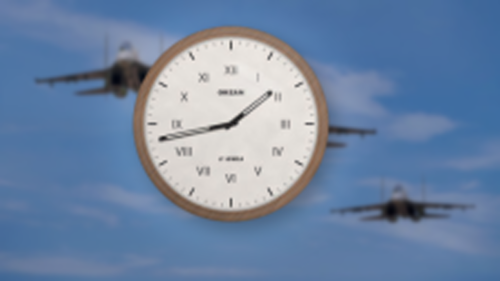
1.43
